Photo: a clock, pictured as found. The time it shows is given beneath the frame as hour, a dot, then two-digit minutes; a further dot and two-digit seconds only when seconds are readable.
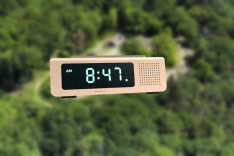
8.47
